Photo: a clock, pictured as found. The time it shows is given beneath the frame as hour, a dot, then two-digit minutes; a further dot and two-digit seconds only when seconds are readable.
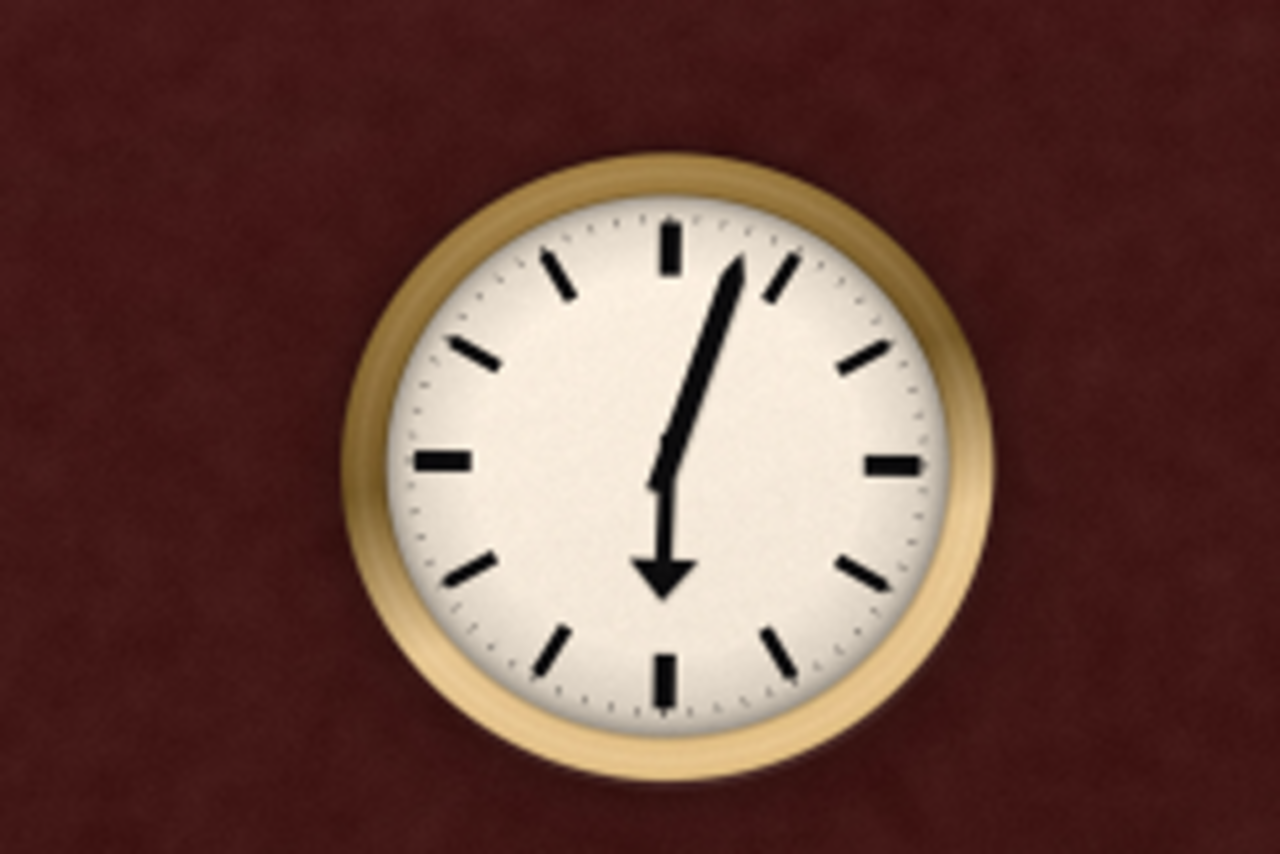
6.03
